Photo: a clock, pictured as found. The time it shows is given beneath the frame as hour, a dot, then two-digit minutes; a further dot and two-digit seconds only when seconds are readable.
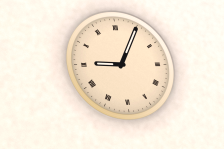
9.05
